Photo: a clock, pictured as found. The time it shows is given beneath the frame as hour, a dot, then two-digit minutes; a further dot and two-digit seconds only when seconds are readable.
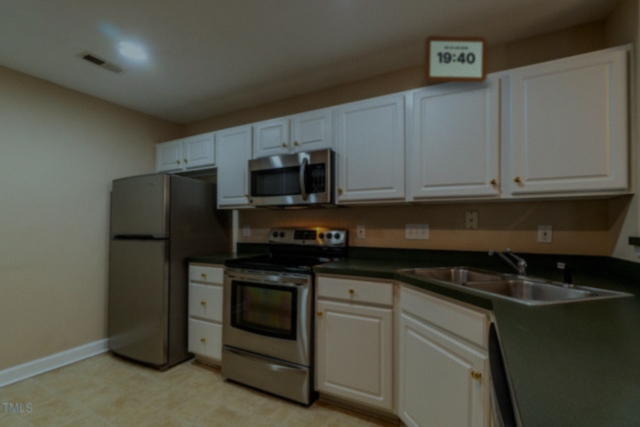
19.40
